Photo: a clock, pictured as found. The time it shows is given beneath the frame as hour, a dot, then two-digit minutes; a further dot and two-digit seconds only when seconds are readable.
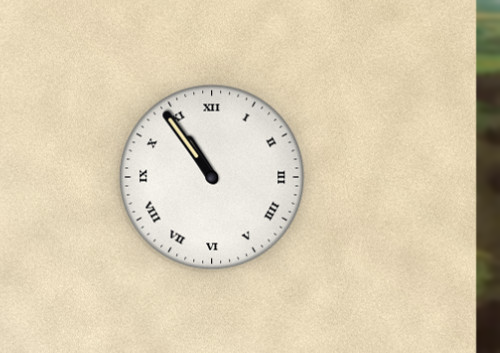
10.54
